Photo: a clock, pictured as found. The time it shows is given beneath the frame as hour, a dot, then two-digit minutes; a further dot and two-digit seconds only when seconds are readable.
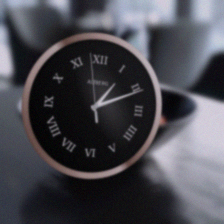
1.10.58
